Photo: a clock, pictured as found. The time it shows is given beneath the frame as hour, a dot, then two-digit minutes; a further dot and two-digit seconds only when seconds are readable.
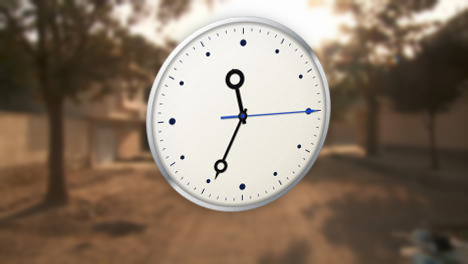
11.34.15
